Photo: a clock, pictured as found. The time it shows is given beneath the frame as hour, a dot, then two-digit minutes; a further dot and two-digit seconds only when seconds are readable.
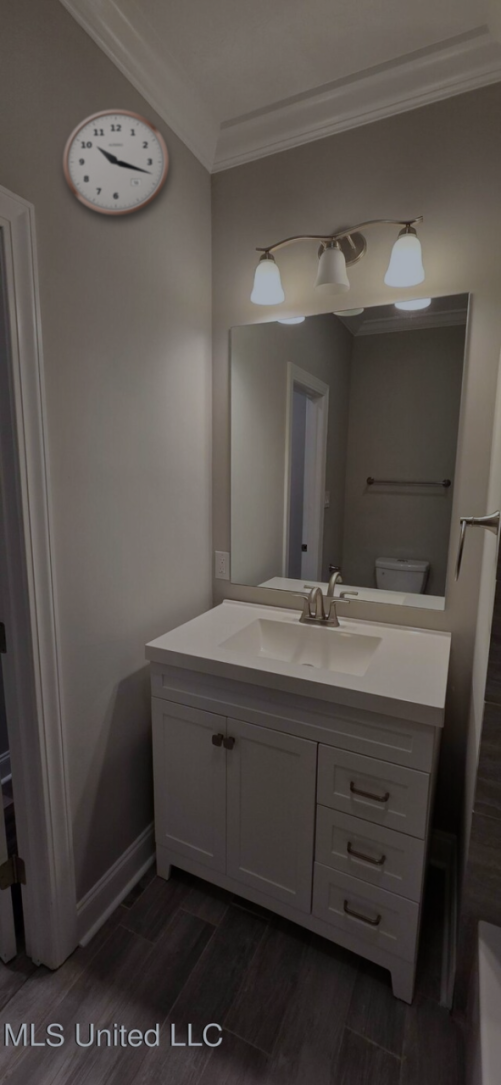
10.18
